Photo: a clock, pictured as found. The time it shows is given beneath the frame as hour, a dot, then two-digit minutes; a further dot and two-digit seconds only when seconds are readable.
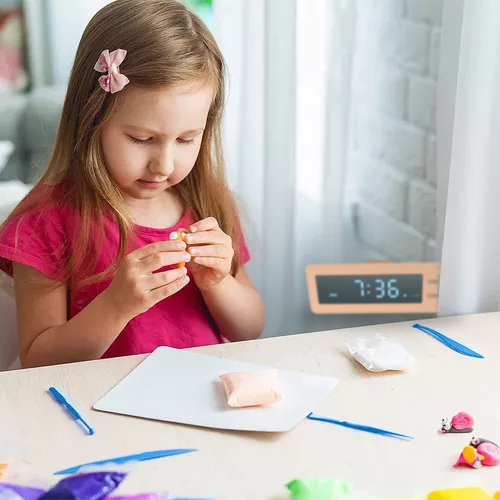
7.36
